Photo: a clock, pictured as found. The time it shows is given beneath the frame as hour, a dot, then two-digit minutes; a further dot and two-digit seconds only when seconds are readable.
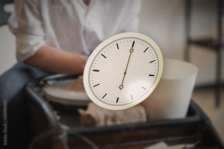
6.00
